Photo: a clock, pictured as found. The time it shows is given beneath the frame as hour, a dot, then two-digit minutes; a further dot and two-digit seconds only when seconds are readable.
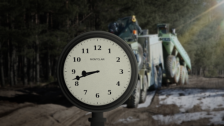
8.42
